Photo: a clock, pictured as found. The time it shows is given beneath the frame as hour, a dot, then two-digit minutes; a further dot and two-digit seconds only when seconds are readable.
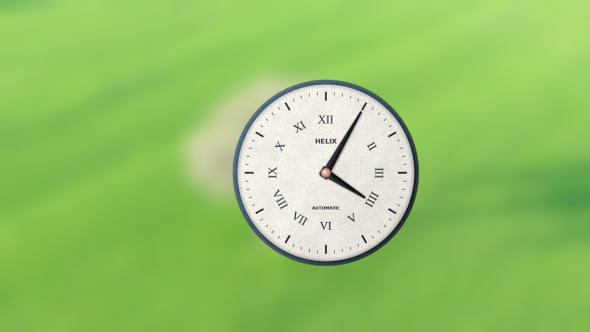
4.05
